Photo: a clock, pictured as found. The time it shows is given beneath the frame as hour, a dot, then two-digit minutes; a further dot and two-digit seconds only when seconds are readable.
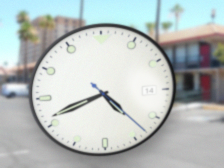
4.41.23
